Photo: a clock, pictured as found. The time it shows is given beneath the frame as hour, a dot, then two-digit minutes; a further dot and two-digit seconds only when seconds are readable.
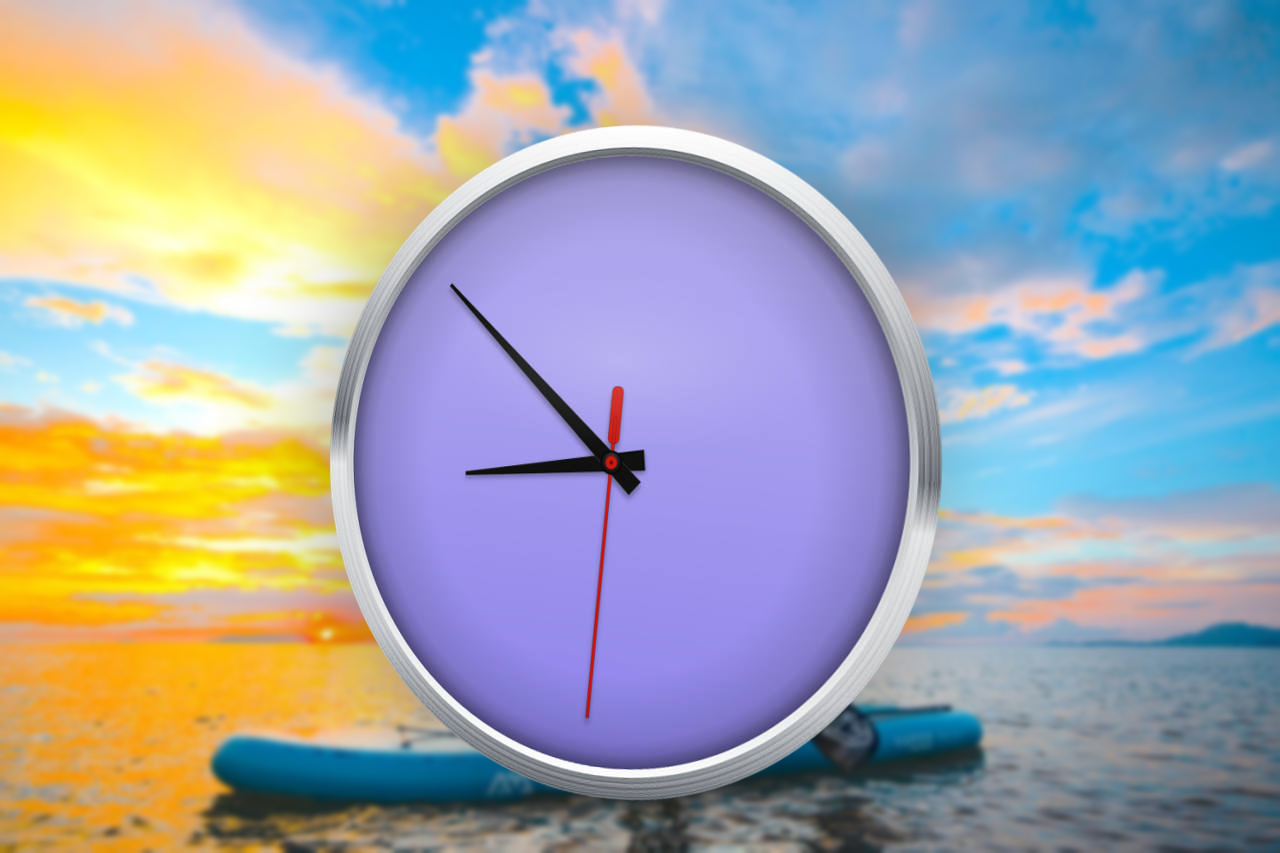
8.52.31
